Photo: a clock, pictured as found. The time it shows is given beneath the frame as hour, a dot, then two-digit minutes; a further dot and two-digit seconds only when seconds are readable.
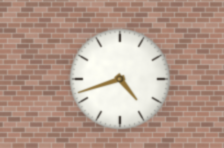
4.42
